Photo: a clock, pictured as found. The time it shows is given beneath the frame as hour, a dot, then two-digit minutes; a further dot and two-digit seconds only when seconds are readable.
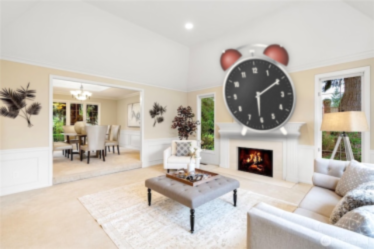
6.10
